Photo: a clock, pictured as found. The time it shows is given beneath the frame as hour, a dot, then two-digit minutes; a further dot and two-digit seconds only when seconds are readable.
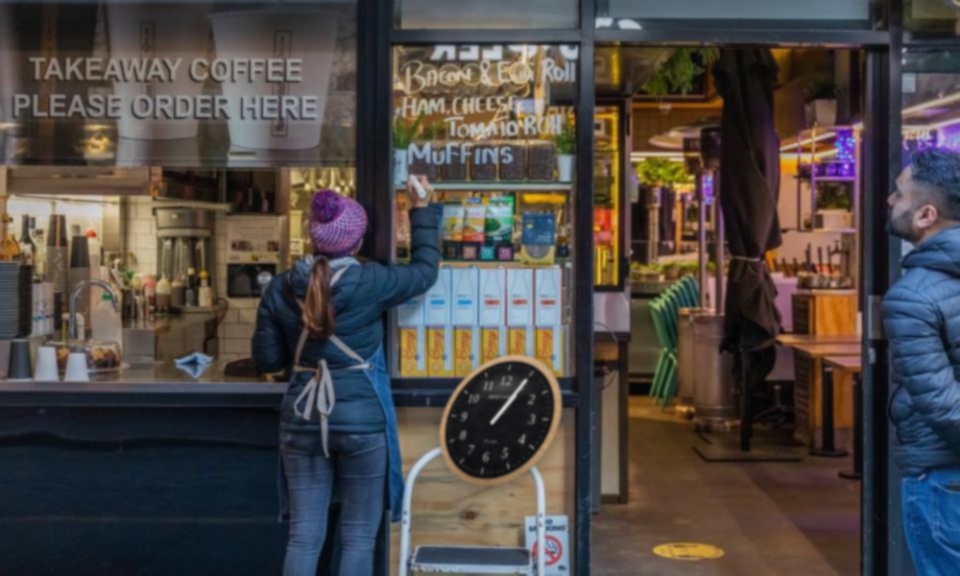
1.05
